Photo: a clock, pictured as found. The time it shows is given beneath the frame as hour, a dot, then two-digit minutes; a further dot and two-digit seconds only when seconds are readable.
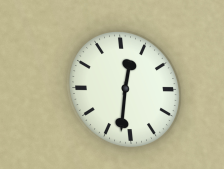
12.32
